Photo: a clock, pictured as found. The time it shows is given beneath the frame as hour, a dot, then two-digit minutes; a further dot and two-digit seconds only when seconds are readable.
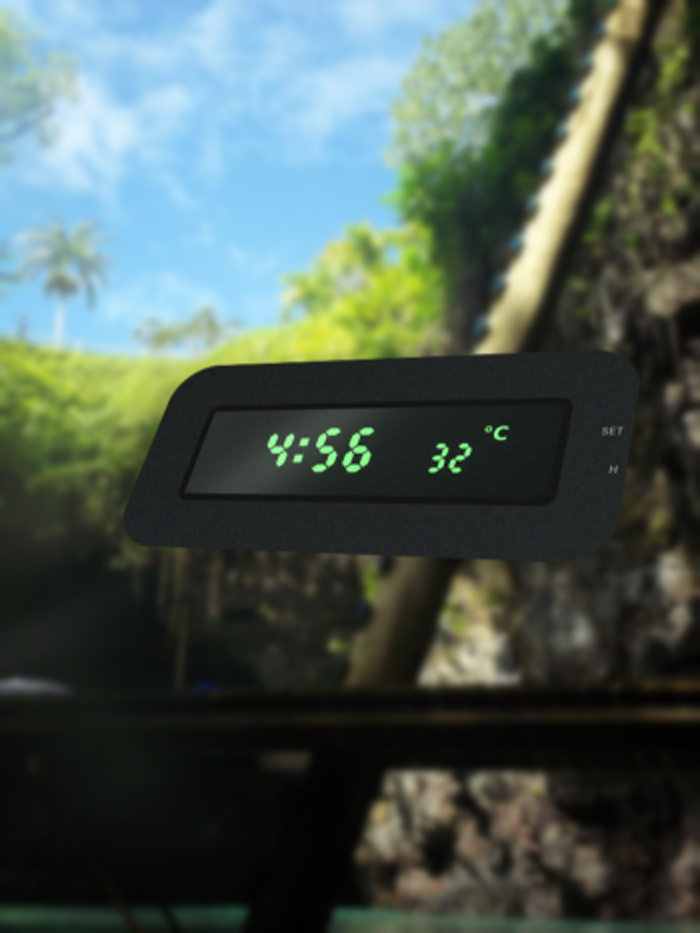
4.56
